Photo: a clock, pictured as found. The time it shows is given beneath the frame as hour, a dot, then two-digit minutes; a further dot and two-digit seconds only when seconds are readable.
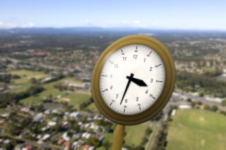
3.32
